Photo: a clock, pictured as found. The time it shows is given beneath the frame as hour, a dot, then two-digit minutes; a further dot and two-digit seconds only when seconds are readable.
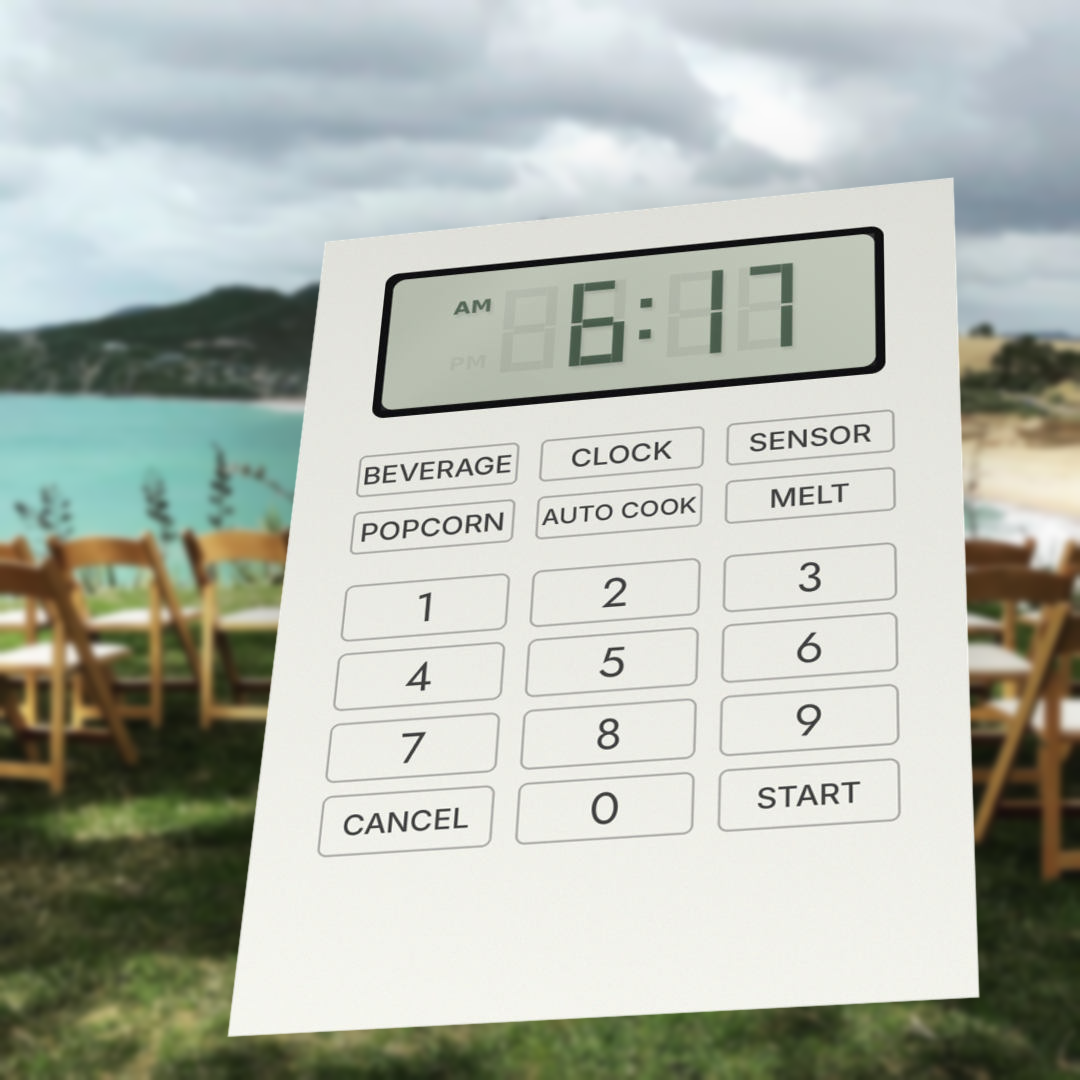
6.17
